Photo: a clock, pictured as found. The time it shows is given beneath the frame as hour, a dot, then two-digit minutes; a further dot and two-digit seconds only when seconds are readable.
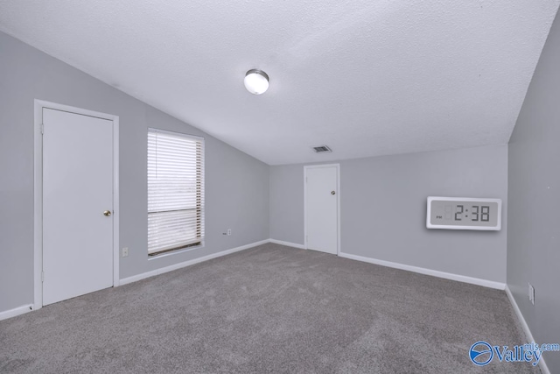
2.38
